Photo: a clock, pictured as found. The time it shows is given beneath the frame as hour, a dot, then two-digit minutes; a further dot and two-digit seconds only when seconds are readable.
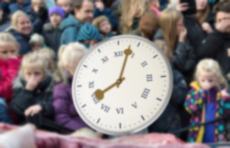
8.03
